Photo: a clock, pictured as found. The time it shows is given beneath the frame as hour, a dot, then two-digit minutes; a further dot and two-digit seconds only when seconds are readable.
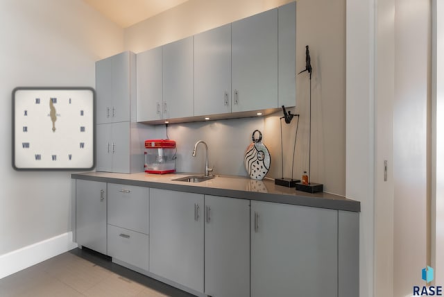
11.59
